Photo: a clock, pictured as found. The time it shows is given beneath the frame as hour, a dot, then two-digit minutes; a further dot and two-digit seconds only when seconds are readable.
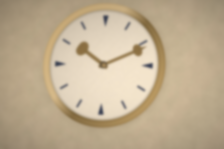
10.11
